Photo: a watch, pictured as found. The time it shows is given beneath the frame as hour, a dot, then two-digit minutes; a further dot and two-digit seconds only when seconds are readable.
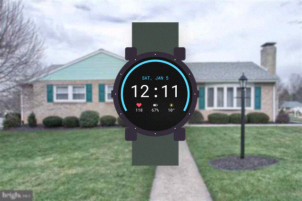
12.11
